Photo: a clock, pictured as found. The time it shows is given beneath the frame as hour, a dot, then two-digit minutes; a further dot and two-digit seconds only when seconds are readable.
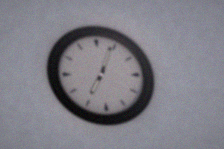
7.04
